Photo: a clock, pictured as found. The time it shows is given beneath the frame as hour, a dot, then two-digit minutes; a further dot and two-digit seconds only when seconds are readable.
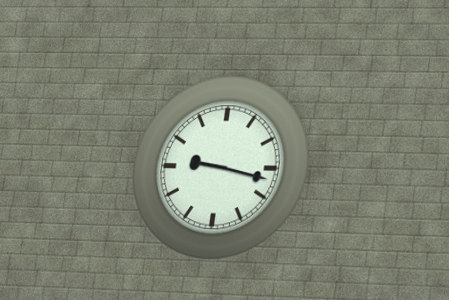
9.17
